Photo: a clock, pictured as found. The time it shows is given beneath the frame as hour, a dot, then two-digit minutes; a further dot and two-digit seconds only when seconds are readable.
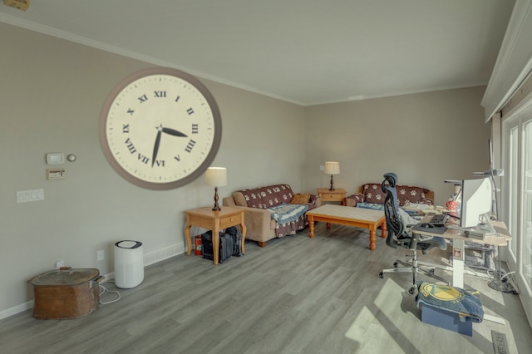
3.32
